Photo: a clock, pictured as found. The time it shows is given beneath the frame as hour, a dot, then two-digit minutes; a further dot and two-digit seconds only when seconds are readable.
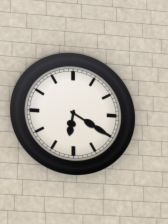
6.20
